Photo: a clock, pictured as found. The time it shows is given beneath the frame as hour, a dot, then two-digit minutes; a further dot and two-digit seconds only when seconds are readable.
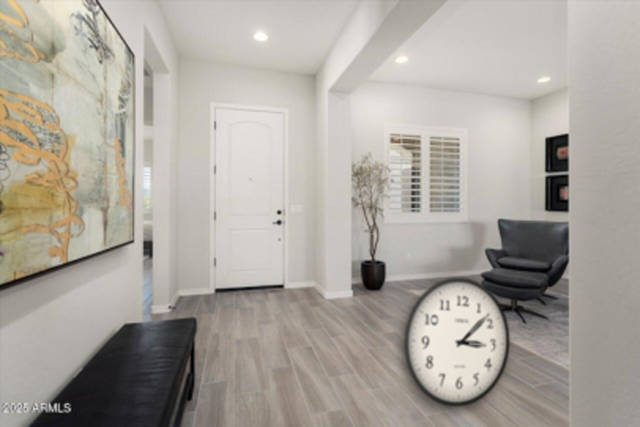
3.08
